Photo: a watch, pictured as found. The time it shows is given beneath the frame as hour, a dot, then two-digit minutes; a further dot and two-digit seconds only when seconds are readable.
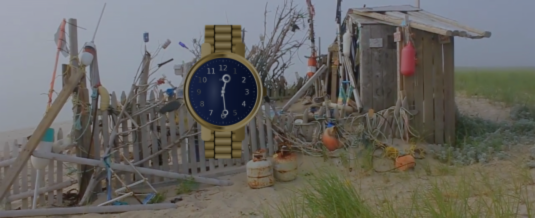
12.29
